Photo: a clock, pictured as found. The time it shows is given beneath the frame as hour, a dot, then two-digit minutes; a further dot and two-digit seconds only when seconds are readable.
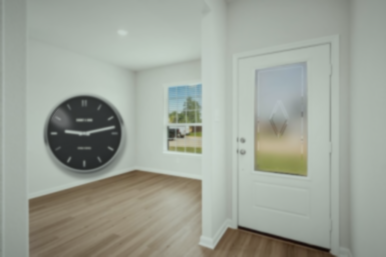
9.13
